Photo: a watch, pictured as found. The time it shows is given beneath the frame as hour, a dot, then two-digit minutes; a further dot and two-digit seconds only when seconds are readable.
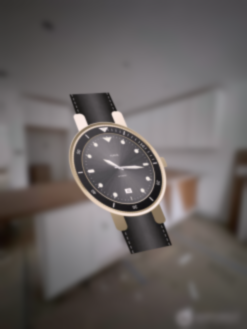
10.16
